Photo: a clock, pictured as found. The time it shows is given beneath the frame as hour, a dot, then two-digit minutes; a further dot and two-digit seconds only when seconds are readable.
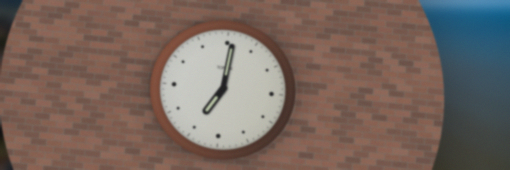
7.01
